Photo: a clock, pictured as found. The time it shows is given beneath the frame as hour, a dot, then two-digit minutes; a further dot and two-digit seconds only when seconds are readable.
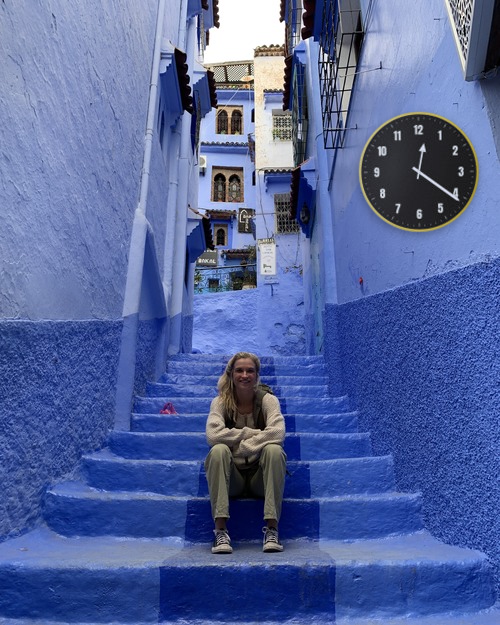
12.21
